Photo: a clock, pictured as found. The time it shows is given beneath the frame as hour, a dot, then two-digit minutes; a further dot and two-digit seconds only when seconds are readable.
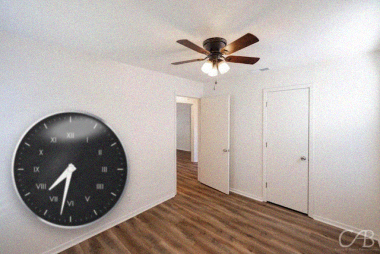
7.32
